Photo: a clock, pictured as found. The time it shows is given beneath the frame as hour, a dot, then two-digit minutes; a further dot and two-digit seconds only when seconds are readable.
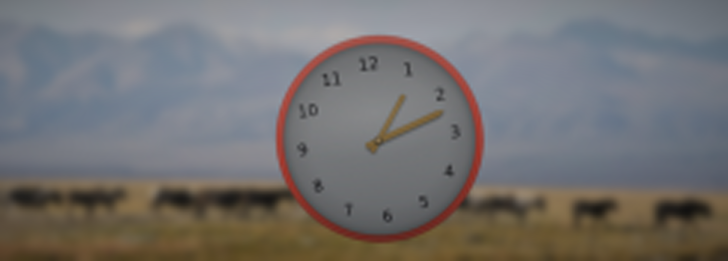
1.12
